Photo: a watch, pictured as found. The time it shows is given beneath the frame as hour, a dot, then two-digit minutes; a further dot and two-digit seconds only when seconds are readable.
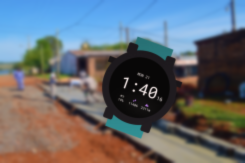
1.40
